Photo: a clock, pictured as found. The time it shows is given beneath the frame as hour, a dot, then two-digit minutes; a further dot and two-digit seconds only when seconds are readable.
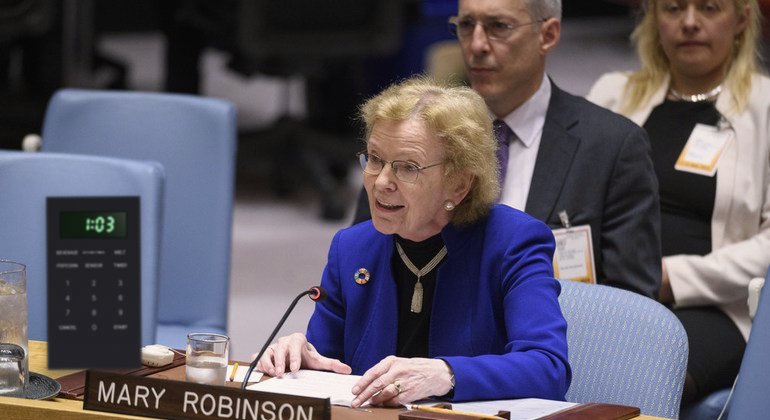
1.03
